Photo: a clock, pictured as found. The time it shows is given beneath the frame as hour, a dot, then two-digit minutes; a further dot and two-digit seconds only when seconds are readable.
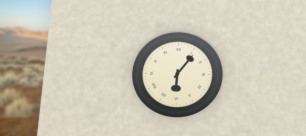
6.06
